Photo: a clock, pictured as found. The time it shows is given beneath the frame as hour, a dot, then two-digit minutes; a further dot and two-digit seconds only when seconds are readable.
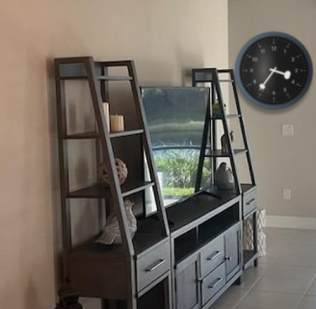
3.36
